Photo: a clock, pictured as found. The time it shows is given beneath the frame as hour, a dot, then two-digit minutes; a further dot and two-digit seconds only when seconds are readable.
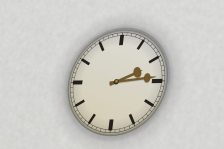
2.14
